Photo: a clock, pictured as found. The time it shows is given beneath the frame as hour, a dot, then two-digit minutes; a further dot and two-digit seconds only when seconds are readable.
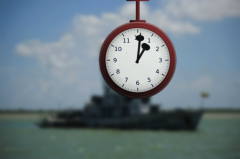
1.01
